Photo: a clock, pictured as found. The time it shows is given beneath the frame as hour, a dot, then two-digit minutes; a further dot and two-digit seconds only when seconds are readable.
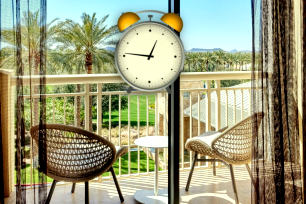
12.46
